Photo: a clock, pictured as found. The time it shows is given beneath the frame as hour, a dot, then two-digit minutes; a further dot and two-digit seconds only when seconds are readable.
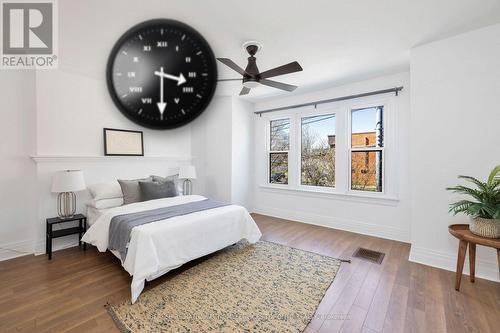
3.30
